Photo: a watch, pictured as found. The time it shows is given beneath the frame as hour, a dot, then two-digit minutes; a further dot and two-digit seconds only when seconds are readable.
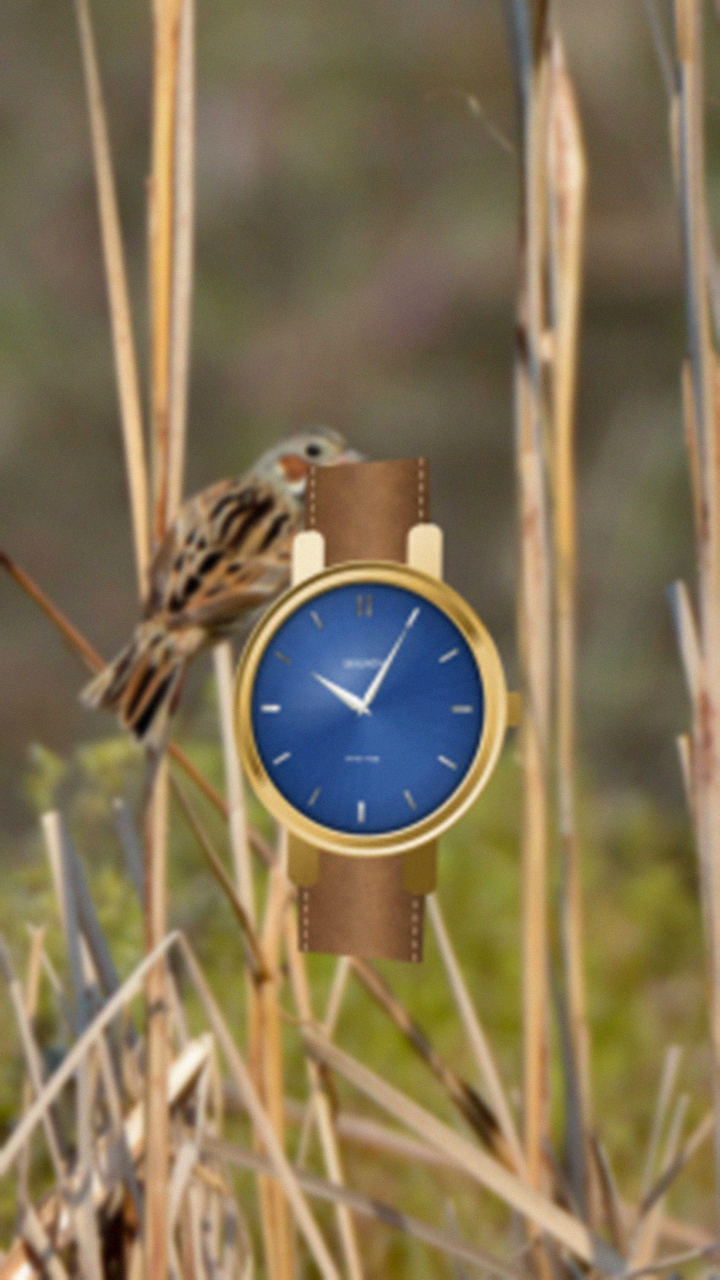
10.05
